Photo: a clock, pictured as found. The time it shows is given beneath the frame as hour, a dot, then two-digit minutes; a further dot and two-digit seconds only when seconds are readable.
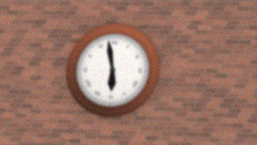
5.58
